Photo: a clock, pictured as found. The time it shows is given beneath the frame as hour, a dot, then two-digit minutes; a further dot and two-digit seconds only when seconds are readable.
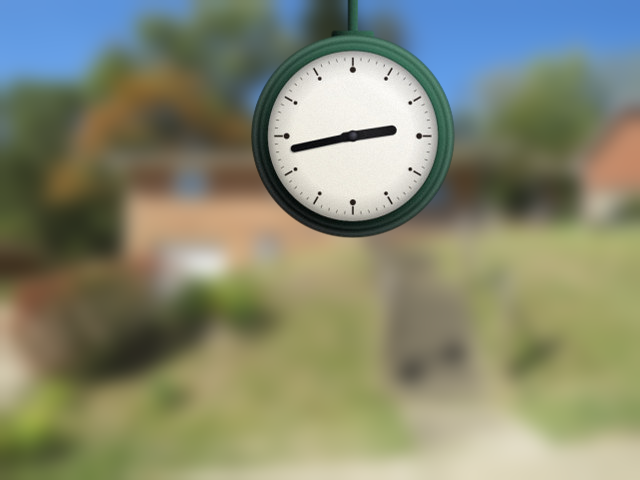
2.43
